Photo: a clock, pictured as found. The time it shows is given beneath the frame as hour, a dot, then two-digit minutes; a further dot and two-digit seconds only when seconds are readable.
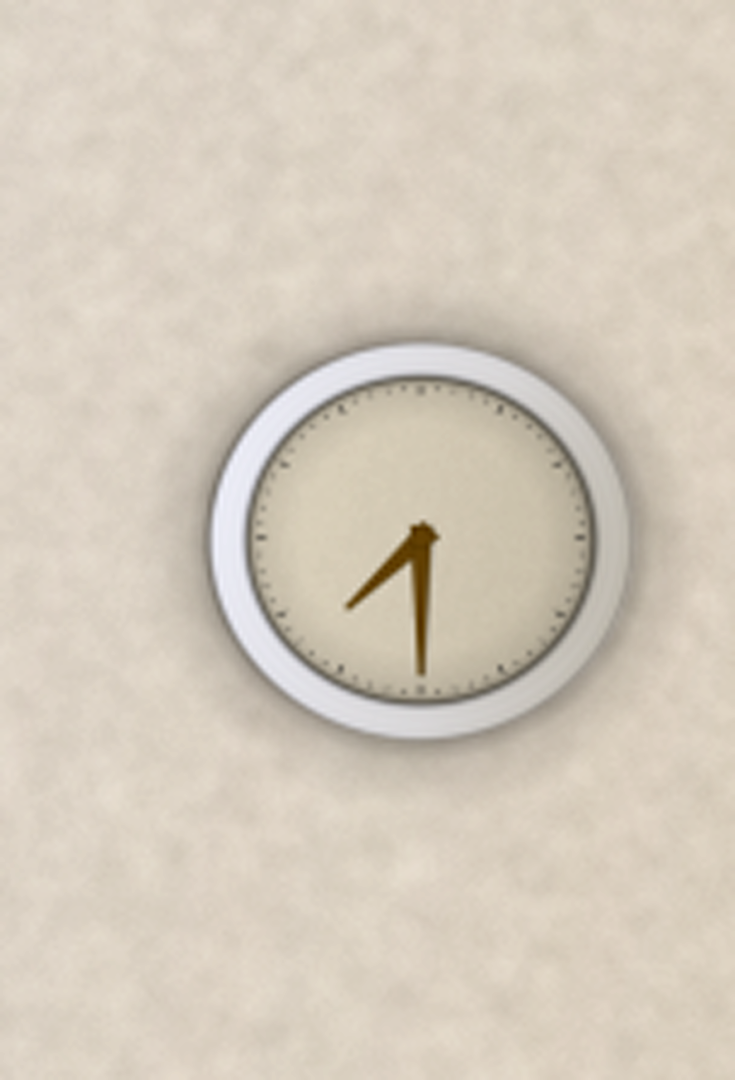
7.30
